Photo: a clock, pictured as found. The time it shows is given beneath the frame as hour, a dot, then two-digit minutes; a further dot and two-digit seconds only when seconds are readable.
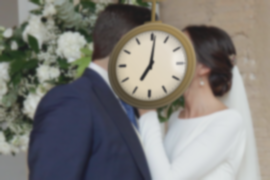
7.01
